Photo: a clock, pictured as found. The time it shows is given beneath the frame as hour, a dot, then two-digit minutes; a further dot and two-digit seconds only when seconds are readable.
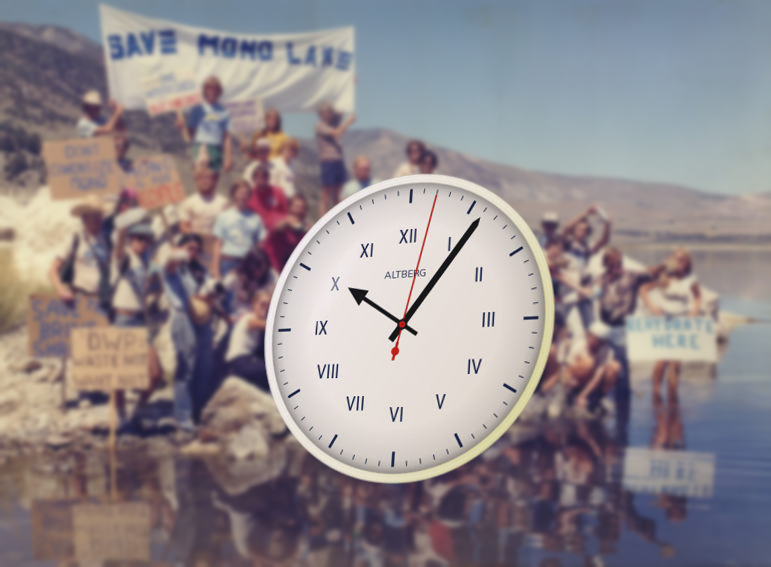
10.06.02
